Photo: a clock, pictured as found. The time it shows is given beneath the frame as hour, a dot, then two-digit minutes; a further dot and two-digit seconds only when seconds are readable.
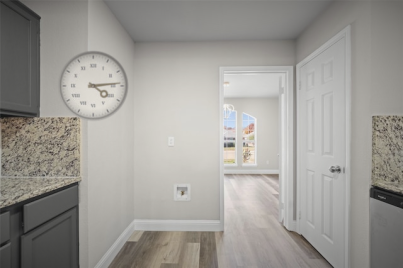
4.14
